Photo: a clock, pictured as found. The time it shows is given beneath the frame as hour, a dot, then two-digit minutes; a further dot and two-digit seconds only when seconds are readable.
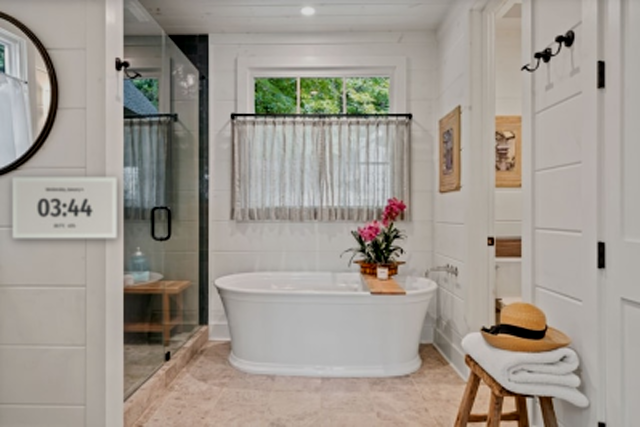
3.44
